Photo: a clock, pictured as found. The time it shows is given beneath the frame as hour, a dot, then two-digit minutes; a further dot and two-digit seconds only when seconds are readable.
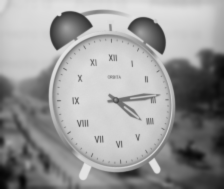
4.14
